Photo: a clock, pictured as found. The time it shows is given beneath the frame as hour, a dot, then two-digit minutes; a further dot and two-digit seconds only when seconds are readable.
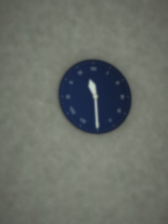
11.30
